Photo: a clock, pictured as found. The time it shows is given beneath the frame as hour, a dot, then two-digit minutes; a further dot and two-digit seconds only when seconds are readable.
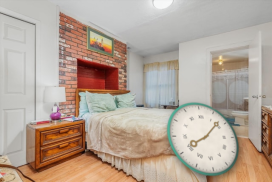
8.08
